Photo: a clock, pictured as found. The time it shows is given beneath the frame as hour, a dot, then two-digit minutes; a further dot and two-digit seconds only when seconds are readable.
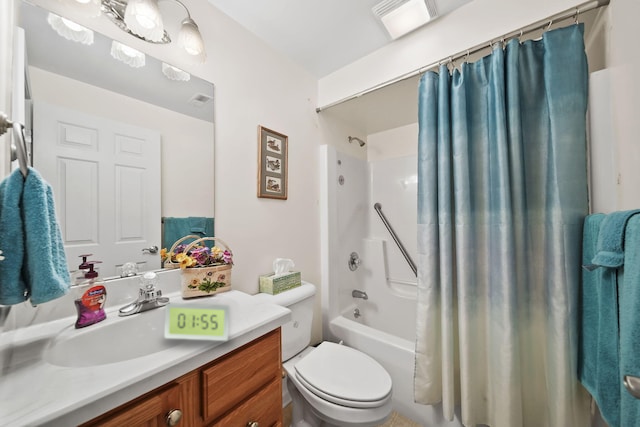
1.55
